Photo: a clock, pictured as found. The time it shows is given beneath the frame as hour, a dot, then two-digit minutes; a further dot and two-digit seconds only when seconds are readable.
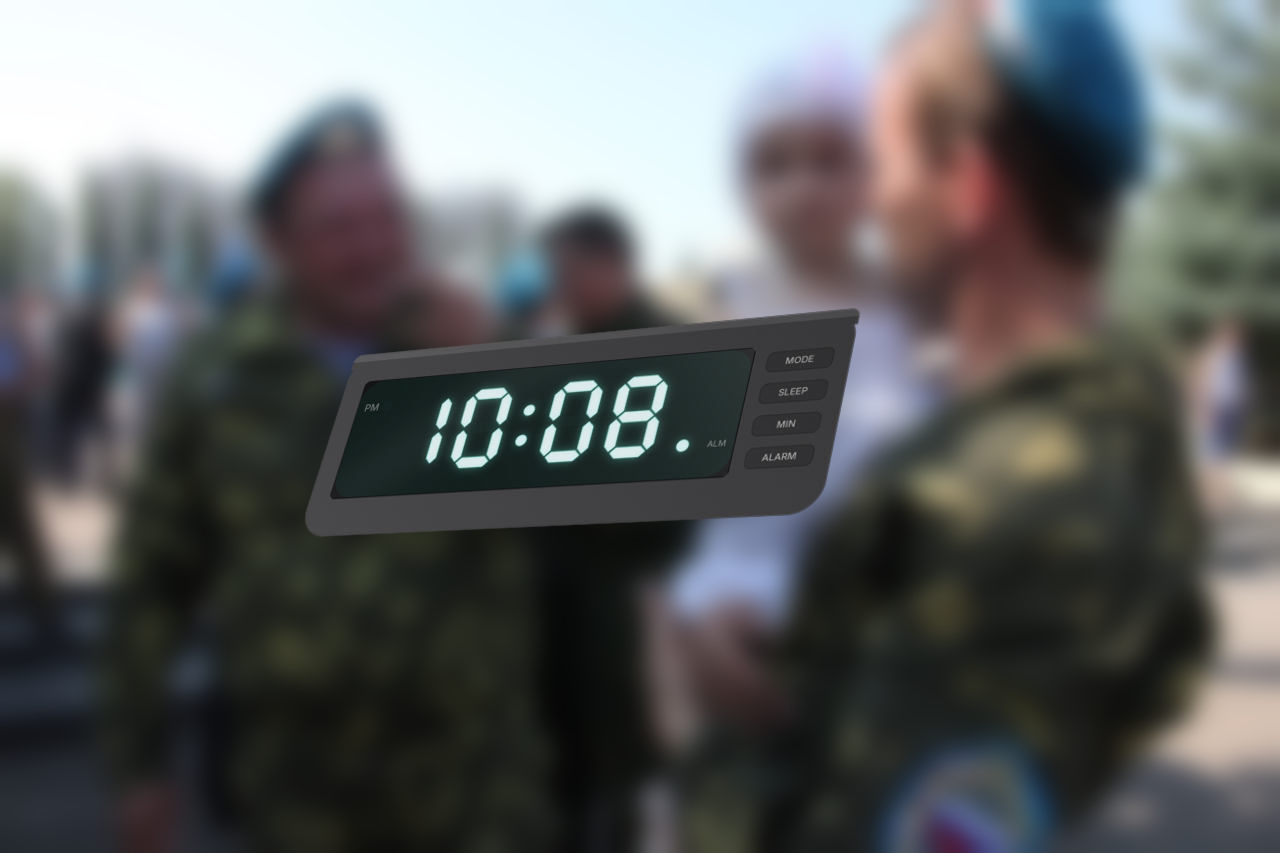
10.08
